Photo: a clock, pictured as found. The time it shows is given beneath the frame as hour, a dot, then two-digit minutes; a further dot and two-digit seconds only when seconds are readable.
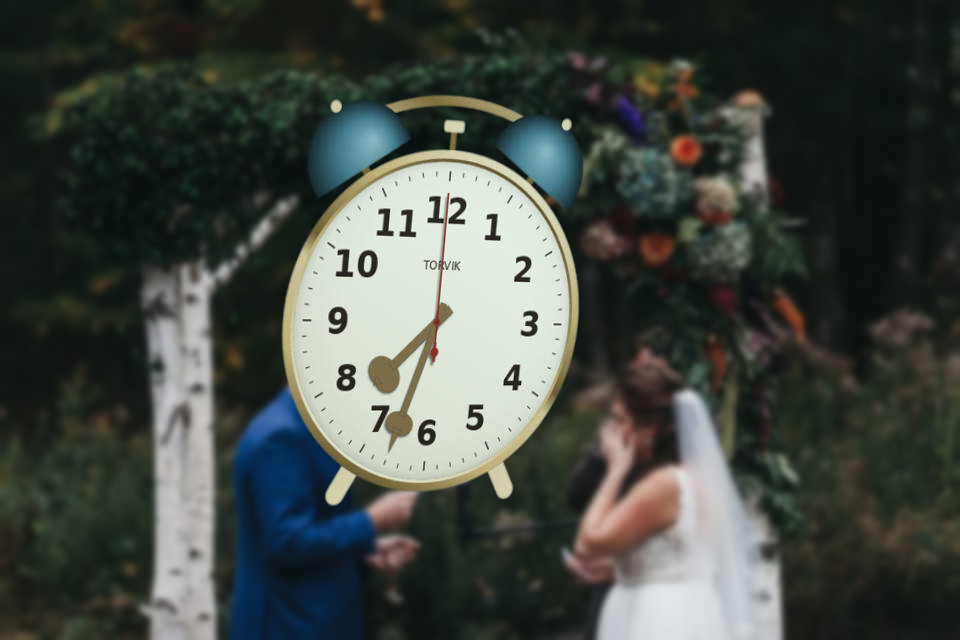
7.33.00
